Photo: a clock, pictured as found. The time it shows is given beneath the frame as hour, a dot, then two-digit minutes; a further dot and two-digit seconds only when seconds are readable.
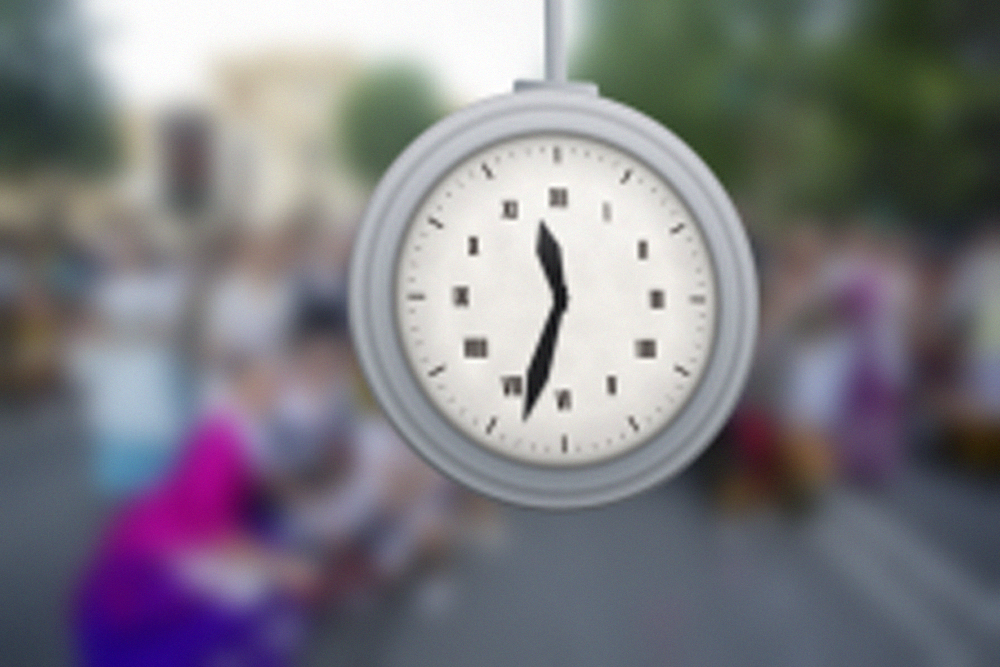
11.33
